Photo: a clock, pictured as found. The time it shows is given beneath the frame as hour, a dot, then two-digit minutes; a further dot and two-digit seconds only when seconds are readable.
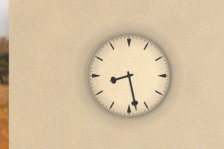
8.28
